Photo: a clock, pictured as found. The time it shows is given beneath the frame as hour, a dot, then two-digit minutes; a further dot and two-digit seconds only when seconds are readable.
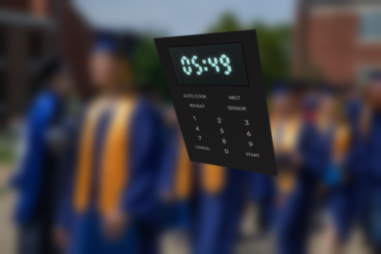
5.49
